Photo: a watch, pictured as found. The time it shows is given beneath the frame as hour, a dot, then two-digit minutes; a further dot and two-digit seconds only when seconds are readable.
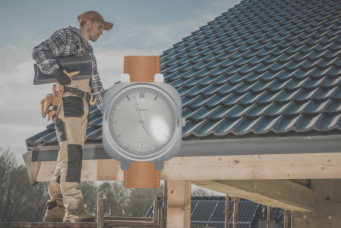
4.57
